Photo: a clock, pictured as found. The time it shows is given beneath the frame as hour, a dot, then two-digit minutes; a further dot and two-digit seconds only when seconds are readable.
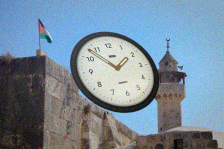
1.53
